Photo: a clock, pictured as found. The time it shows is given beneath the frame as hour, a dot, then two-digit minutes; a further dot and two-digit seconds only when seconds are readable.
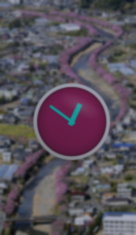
12.51
